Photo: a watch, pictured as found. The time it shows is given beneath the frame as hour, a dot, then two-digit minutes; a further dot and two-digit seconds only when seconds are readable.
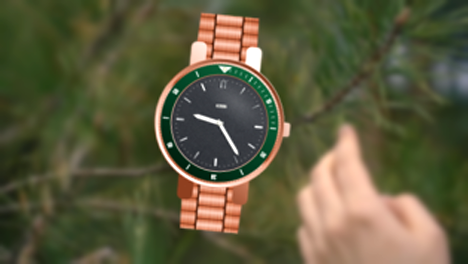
9.24
